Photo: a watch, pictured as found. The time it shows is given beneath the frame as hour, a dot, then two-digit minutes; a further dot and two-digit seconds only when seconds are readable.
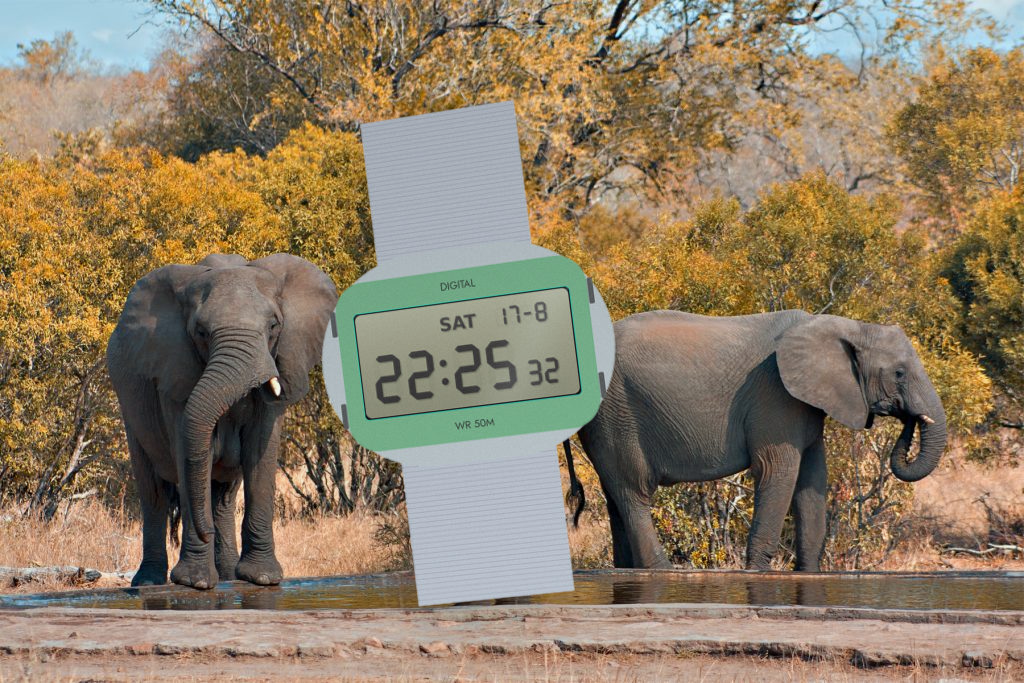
22.25.32
